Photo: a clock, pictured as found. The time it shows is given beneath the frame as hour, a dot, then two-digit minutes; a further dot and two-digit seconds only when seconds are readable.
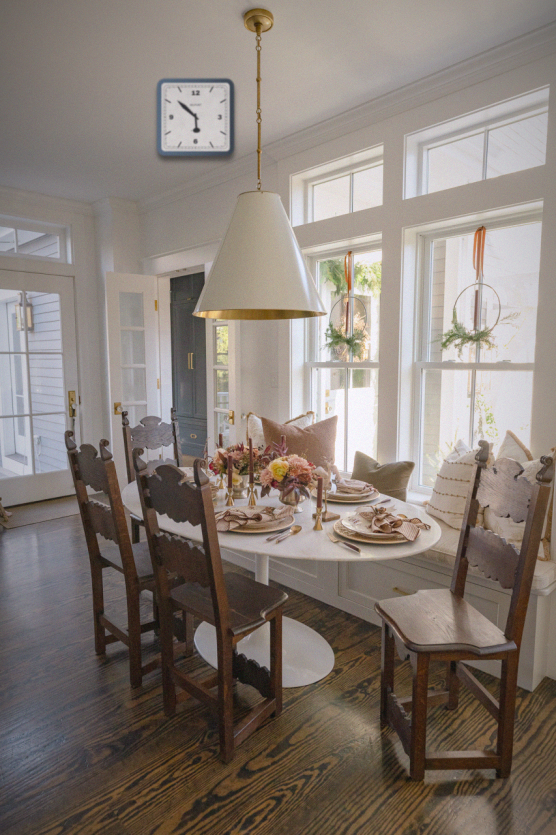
5.52
